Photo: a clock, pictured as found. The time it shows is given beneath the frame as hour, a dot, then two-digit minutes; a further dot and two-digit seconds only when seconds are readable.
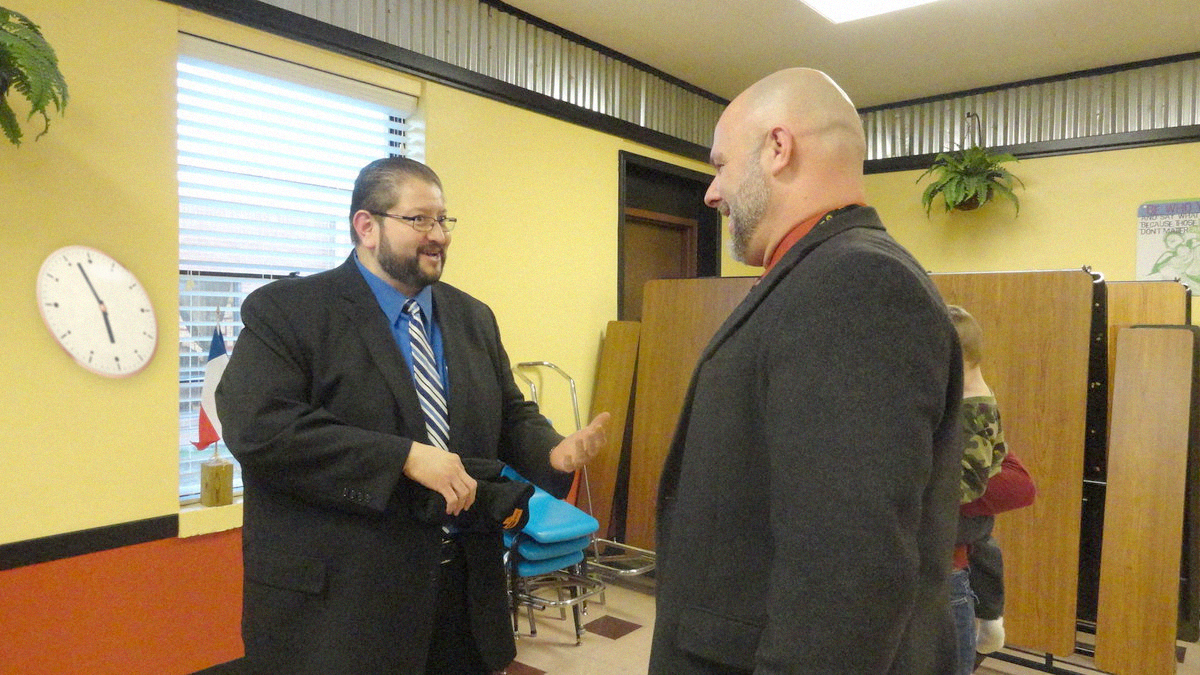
5.57
